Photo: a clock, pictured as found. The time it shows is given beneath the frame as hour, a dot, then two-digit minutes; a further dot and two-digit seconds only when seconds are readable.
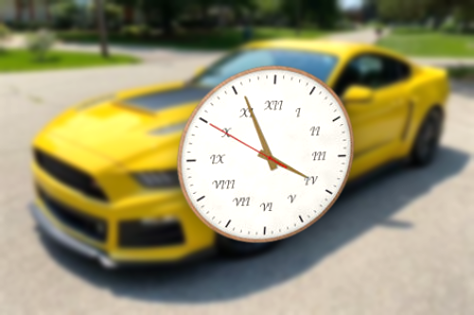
3.55.50
